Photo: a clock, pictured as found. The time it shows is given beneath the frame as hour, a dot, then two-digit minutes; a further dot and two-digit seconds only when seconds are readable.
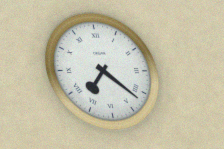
7.22
